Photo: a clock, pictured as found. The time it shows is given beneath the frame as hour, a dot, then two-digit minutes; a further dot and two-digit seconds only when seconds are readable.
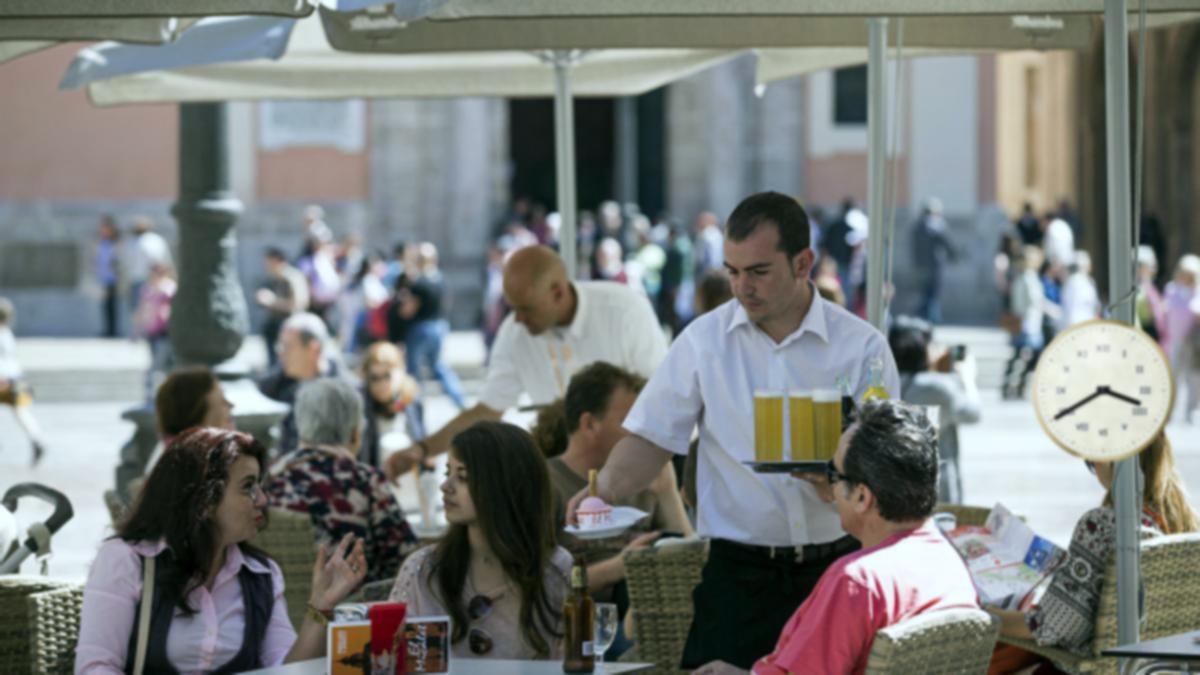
3.40
